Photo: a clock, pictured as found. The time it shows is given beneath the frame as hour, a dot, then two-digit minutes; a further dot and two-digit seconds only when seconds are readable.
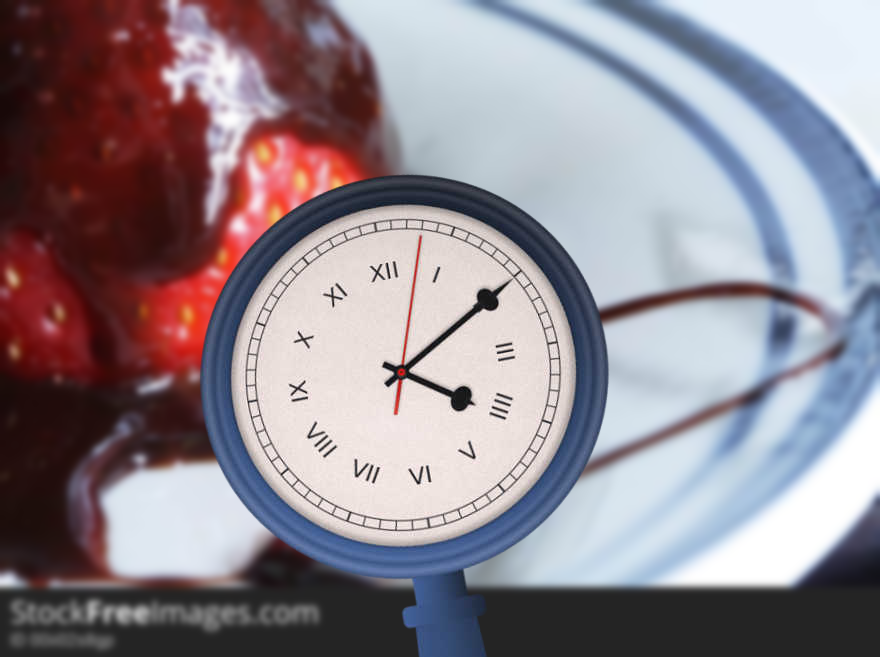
4.10.03
